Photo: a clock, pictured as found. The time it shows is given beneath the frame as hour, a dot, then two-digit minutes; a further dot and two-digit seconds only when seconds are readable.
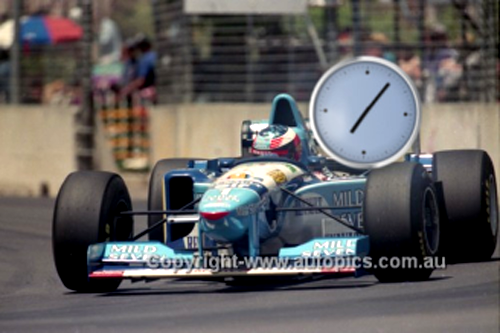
7.06
